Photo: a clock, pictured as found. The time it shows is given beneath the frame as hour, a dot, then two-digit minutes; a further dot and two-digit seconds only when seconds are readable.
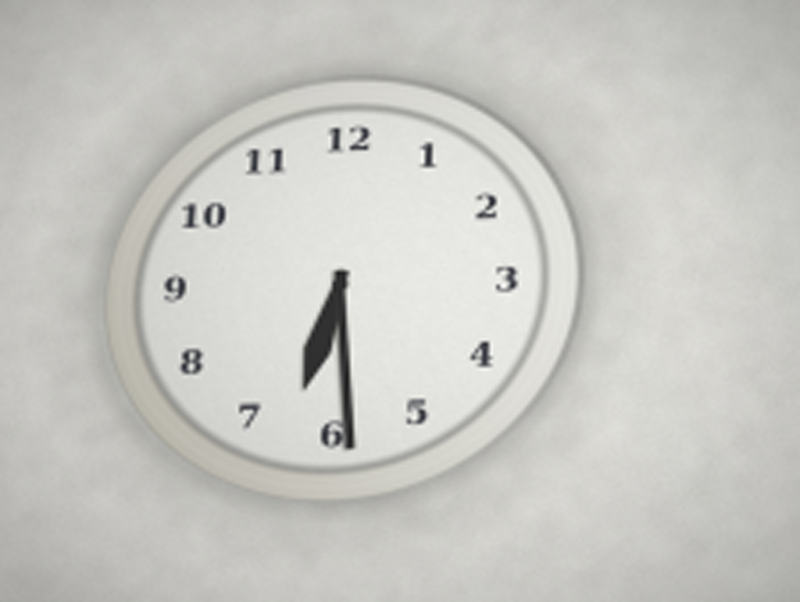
6.29
